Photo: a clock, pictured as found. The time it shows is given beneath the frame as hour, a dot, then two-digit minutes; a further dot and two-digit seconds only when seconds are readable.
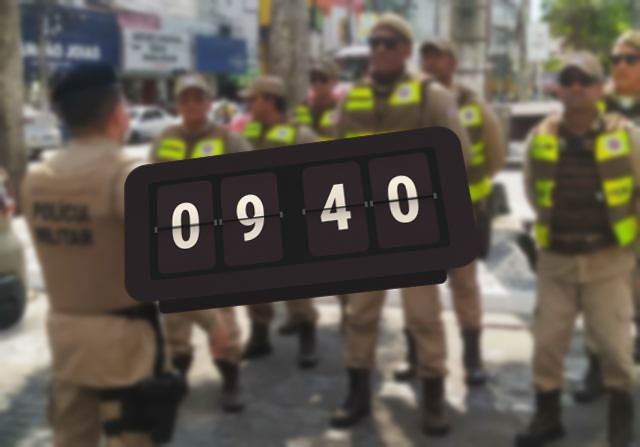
9.40
